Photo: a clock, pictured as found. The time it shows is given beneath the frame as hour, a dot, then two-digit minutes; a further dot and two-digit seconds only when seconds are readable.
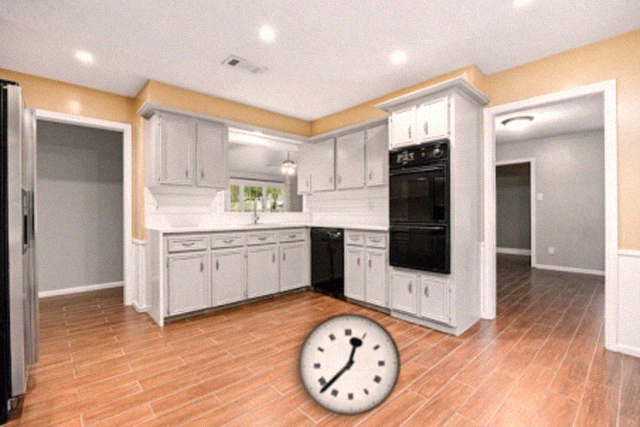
12.38
